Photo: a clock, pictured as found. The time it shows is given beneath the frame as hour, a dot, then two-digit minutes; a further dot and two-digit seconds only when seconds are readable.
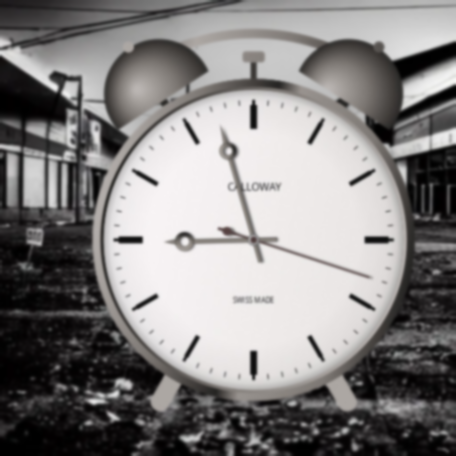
8.57.18
